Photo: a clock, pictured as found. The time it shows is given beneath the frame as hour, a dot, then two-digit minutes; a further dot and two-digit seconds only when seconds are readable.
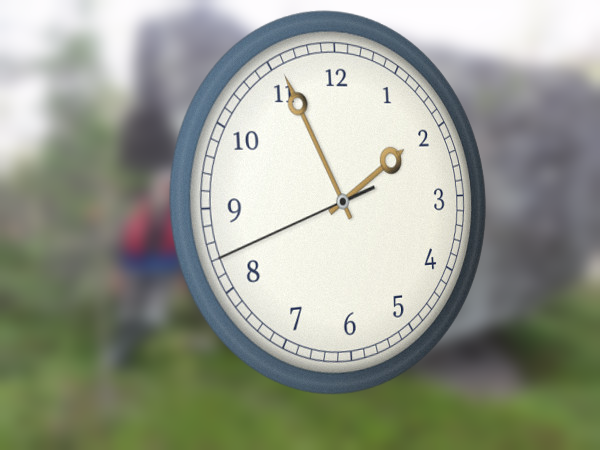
1.55.42
